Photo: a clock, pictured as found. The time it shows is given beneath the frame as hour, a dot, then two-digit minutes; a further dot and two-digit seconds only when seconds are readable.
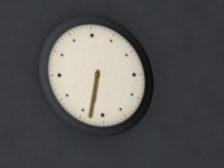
6.33
